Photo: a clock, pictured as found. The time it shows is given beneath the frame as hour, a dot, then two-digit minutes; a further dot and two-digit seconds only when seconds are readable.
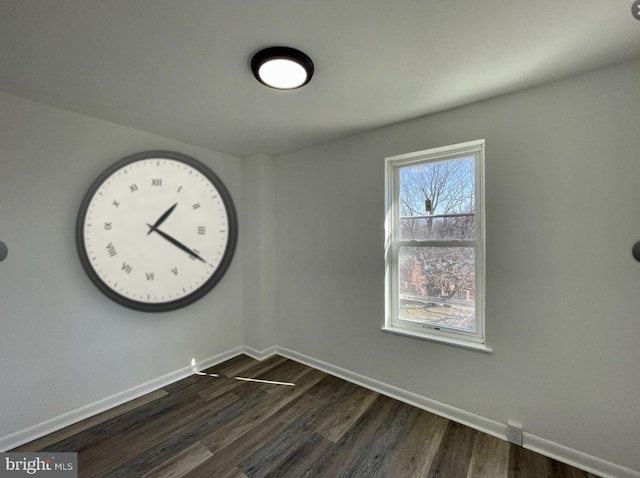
1.20
